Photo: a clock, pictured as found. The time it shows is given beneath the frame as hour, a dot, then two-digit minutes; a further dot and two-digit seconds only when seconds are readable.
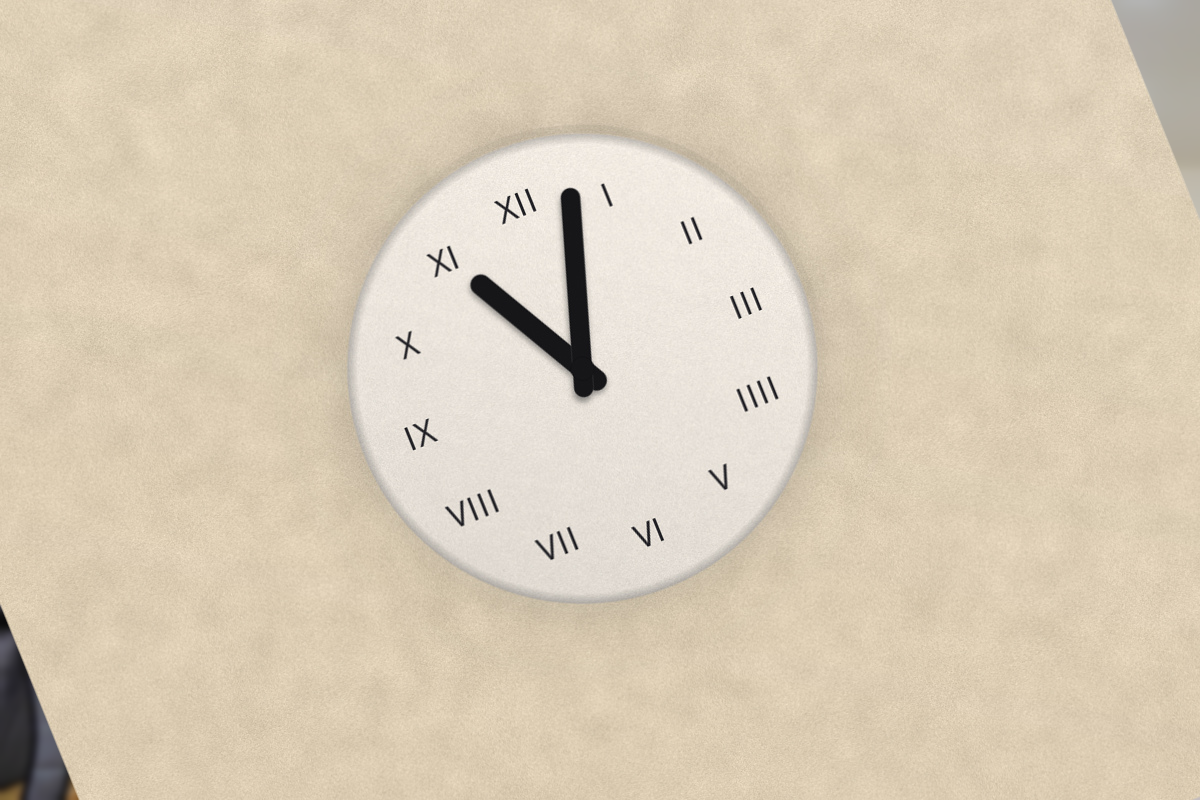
11.03
